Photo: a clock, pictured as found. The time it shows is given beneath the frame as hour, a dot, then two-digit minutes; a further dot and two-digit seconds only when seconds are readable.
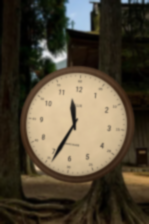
11.34
